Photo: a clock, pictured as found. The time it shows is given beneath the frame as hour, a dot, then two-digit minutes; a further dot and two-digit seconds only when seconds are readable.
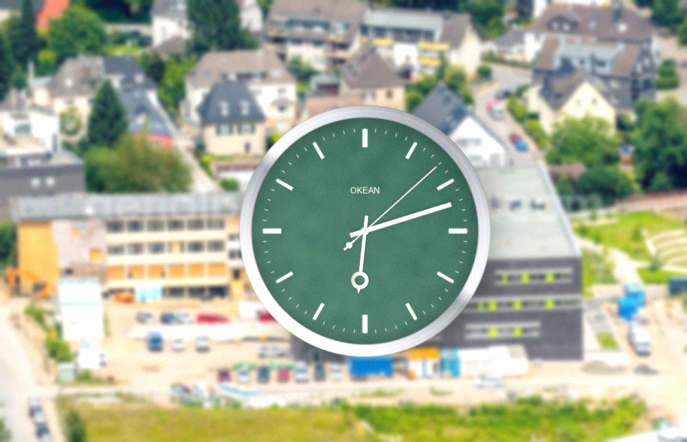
6.12.08
